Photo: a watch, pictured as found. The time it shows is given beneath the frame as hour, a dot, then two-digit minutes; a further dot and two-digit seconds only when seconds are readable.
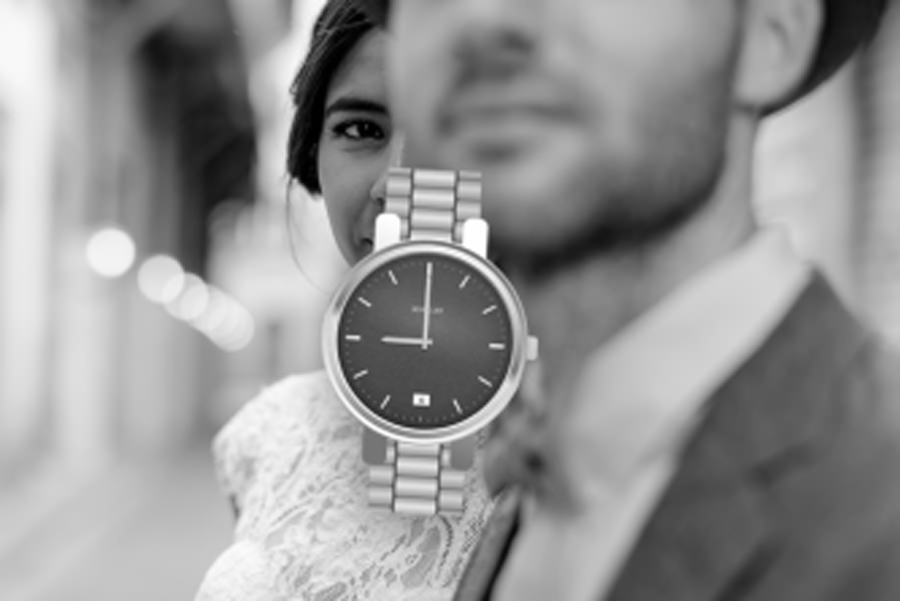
9.00
